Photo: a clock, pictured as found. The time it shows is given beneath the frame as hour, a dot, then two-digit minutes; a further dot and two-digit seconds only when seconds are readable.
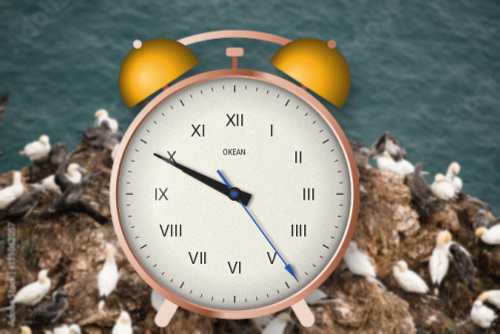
9.49.24
